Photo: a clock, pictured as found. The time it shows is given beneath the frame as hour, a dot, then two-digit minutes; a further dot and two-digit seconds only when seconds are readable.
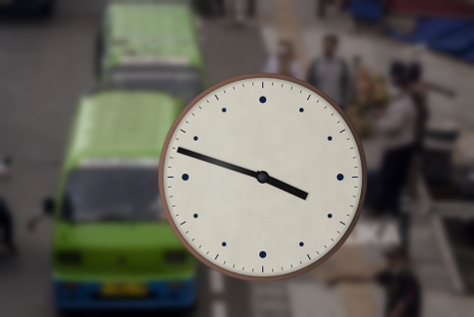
3.48
